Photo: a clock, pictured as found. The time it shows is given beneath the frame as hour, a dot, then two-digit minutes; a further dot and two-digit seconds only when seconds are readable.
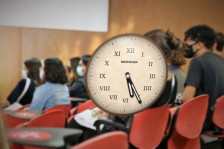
5.25
